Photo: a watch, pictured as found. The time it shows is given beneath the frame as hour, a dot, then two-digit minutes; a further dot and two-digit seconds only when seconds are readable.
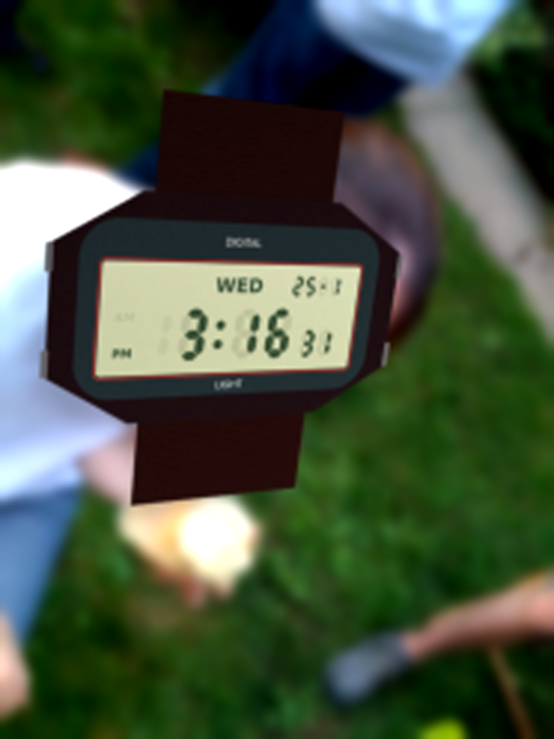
3.16.31
